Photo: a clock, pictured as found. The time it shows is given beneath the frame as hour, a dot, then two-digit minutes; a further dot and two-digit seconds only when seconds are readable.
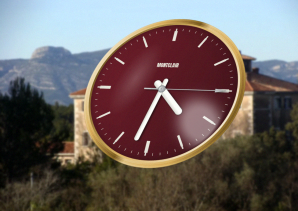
4.32.15
